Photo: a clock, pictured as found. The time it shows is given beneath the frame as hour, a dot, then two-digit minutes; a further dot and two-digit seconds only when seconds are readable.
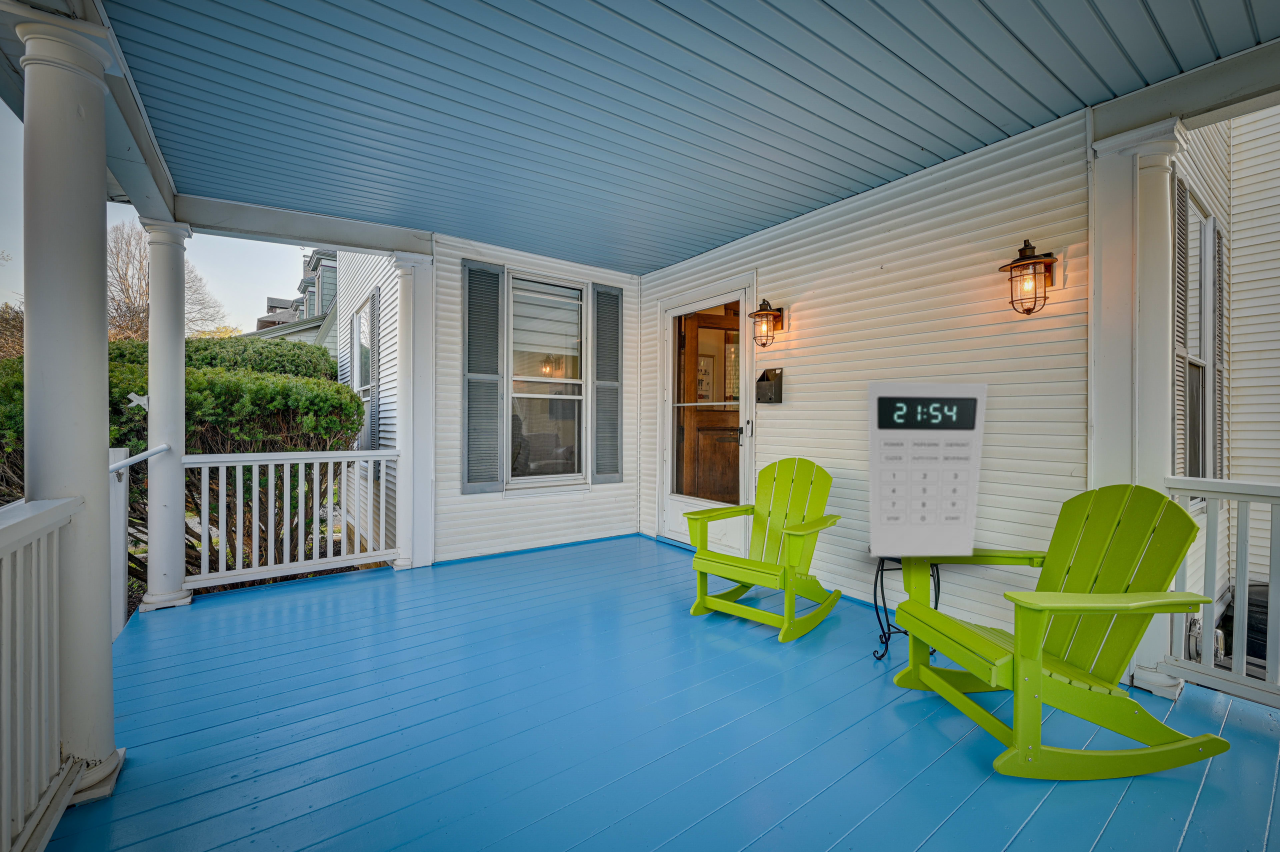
21.54
